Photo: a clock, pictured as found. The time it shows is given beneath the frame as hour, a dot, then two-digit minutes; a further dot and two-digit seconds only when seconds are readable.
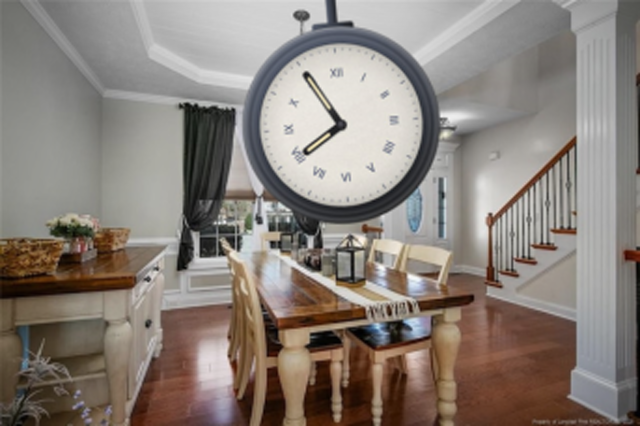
7.55
